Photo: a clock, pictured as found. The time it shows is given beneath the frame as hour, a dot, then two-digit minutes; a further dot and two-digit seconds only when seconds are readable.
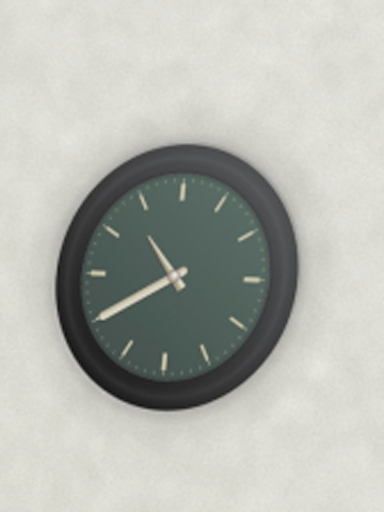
10.40
